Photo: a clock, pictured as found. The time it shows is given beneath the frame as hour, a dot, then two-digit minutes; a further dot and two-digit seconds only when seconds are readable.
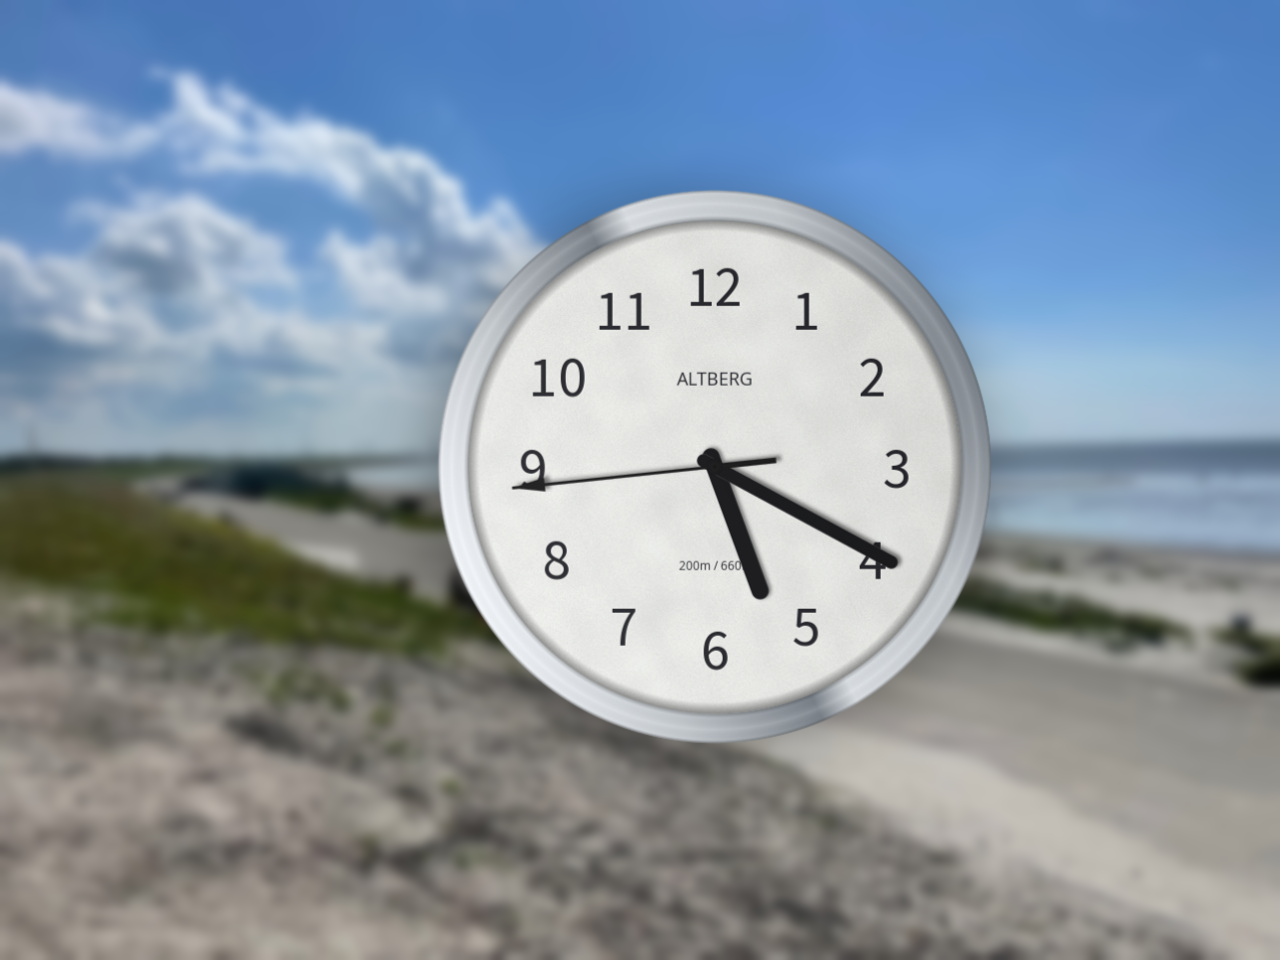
5.19.44
